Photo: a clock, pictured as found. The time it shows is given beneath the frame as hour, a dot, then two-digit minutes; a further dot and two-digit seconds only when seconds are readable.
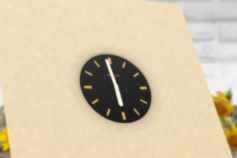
5.59
